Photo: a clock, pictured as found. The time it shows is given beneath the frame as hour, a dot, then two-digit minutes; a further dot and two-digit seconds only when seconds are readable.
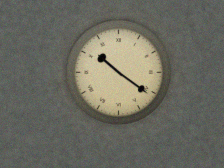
10.21
